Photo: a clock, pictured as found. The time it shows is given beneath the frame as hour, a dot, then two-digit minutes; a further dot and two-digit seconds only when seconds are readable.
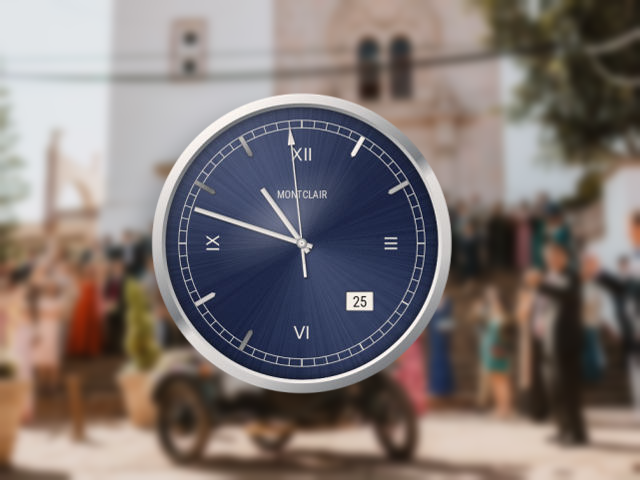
10.47.59
